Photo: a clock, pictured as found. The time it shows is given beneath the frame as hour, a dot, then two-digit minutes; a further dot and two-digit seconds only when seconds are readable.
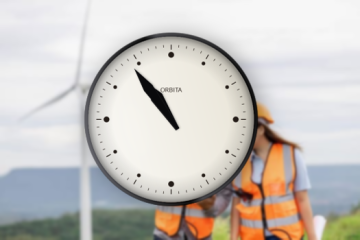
10.54
